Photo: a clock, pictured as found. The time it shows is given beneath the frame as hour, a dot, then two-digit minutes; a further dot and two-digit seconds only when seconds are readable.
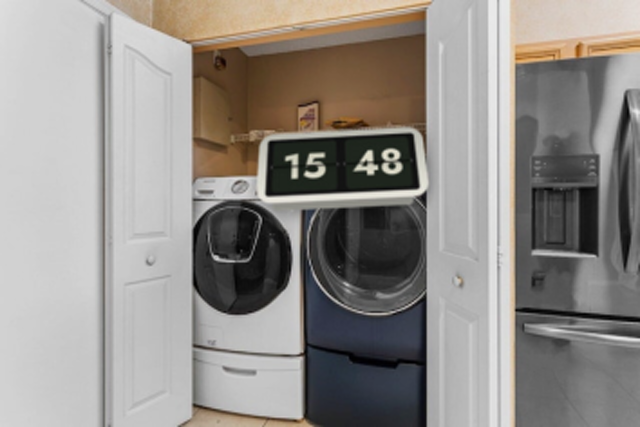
15.48
